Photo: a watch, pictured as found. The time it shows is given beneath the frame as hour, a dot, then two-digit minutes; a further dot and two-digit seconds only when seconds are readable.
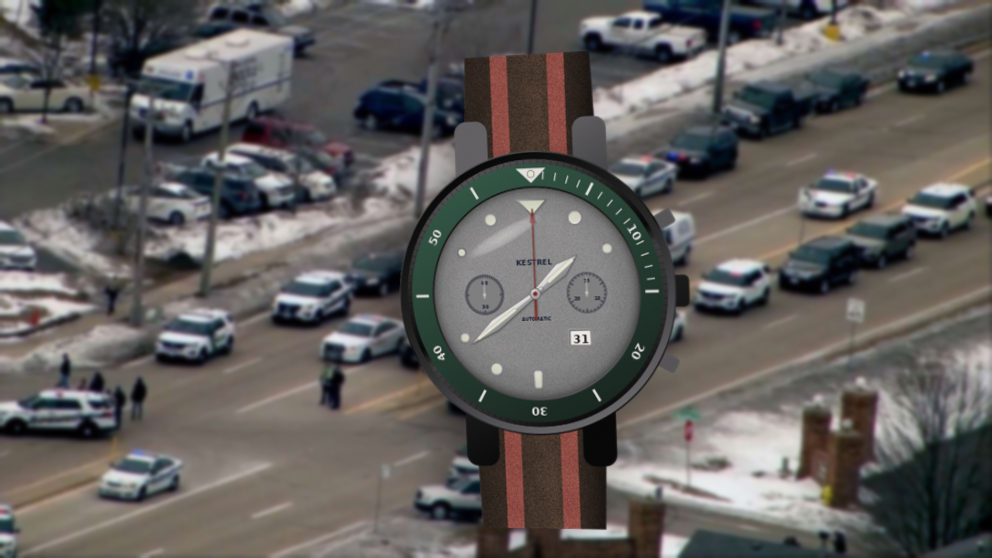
1.39
